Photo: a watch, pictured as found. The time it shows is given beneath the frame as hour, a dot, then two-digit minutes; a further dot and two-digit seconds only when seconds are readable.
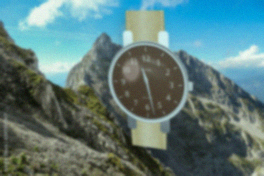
11.28
